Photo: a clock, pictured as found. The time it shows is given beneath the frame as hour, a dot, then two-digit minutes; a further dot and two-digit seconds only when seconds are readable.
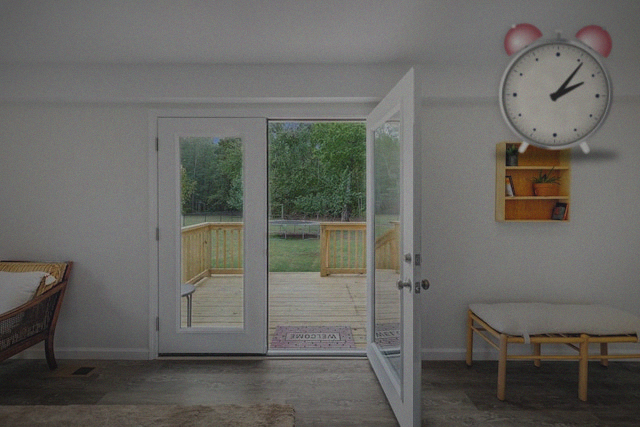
2.06
